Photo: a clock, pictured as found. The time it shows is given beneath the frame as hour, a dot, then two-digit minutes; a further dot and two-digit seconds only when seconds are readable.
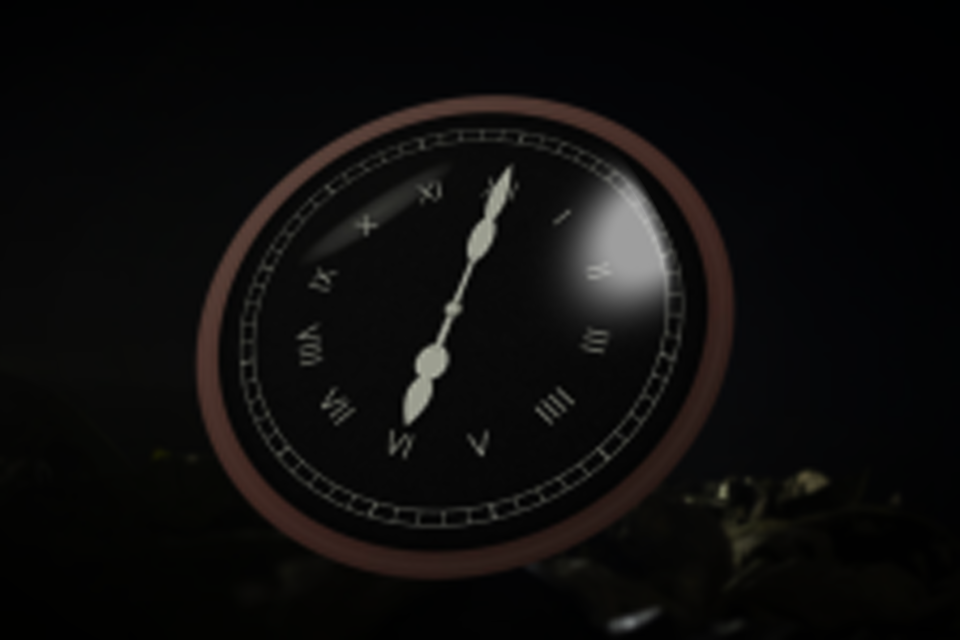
6.00
